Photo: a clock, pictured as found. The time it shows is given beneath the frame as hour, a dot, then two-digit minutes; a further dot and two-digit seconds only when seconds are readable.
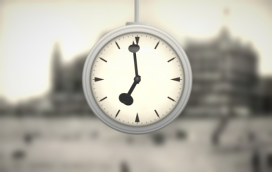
6.59
